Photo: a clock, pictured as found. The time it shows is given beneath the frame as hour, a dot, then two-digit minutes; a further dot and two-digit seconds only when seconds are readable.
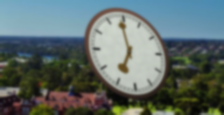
6.59
